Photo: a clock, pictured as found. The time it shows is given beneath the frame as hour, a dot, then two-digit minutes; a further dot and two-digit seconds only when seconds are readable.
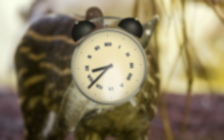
8.38
